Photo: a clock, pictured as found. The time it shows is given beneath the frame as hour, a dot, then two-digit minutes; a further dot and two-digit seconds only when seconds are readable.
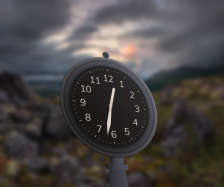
12.32
